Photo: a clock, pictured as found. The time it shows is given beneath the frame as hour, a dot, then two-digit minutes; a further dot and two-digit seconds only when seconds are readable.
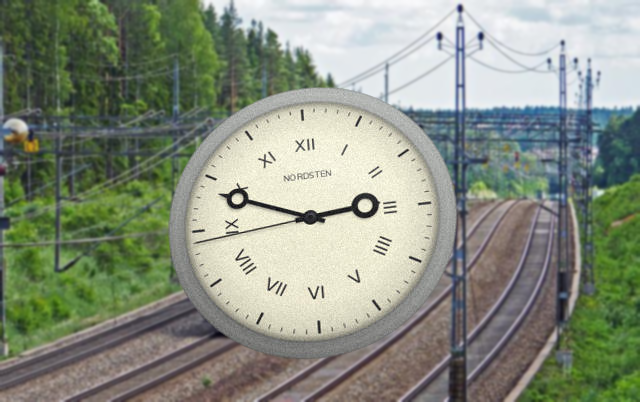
2.48.44
